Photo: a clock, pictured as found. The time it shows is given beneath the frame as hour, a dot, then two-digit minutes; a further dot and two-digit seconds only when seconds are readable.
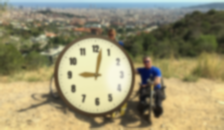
9.02
